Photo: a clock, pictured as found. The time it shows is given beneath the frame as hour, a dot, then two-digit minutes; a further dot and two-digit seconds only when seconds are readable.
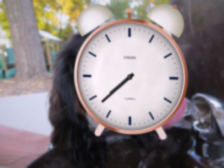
7.38
